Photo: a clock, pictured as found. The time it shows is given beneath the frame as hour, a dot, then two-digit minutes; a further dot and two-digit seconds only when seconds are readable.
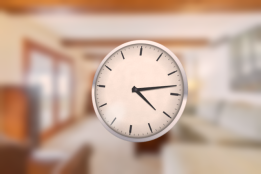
4.13
